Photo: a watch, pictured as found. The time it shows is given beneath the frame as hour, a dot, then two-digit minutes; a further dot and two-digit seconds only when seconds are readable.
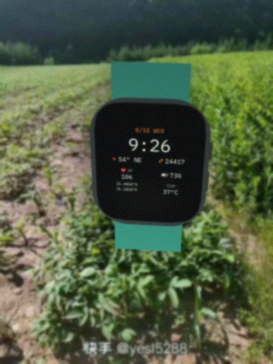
9.26
